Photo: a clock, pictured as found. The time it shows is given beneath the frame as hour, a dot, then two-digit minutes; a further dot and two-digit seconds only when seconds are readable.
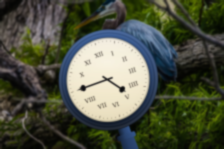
4.45
